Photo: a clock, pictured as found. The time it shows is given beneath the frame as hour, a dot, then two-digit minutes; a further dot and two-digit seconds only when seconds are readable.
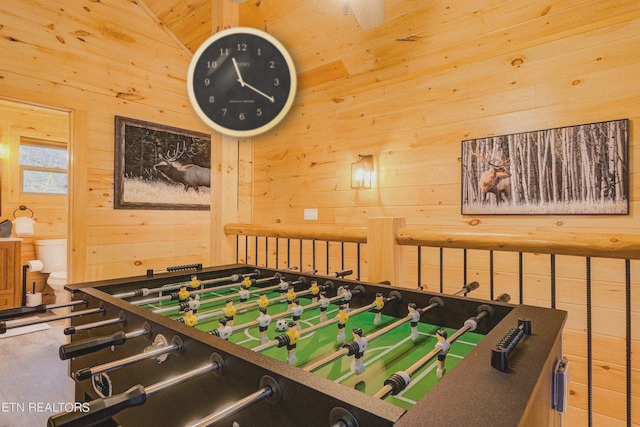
11.20
